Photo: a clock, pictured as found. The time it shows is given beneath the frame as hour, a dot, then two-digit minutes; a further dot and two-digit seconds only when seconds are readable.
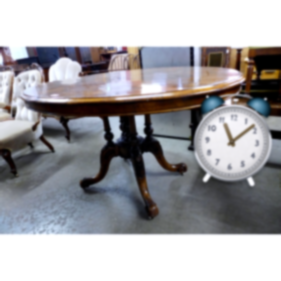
11.08
